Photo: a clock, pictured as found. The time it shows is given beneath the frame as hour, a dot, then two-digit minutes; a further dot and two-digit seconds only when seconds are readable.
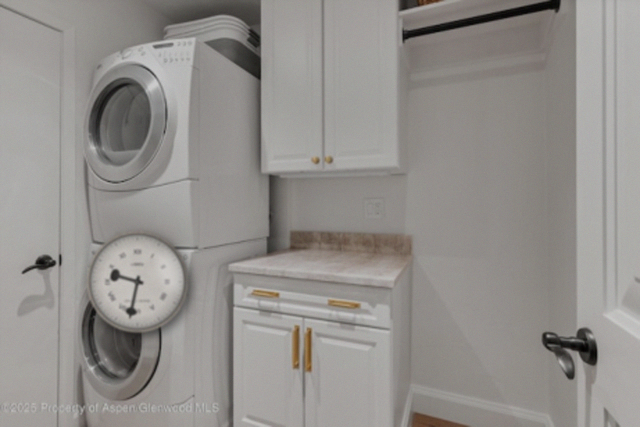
9.32
